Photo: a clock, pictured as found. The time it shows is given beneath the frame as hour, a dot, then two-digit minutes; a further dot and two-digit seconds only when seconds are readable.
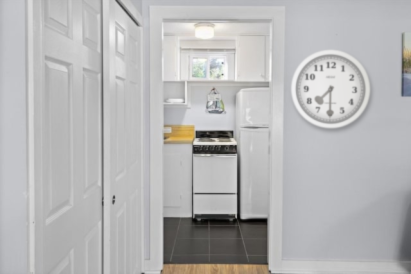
7.30
